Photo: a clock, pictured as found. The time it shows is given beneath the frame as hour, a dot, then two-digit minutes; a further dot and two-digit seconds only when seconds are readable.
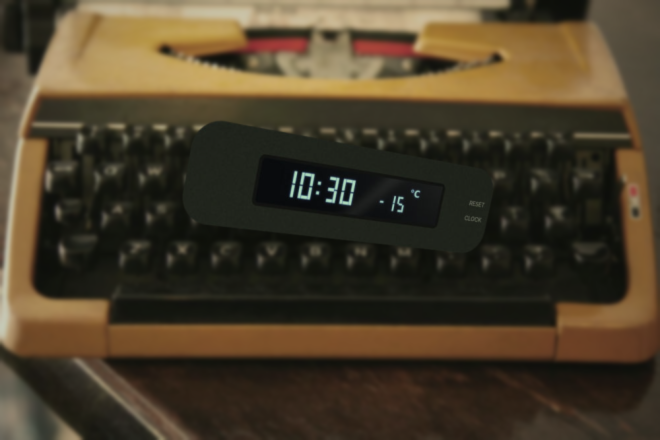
10.30
